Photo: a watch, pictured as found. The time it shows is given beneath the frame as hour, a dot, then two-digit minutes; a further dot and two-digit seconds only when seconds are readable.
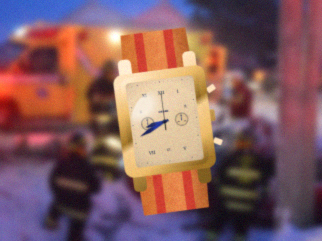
8.41
